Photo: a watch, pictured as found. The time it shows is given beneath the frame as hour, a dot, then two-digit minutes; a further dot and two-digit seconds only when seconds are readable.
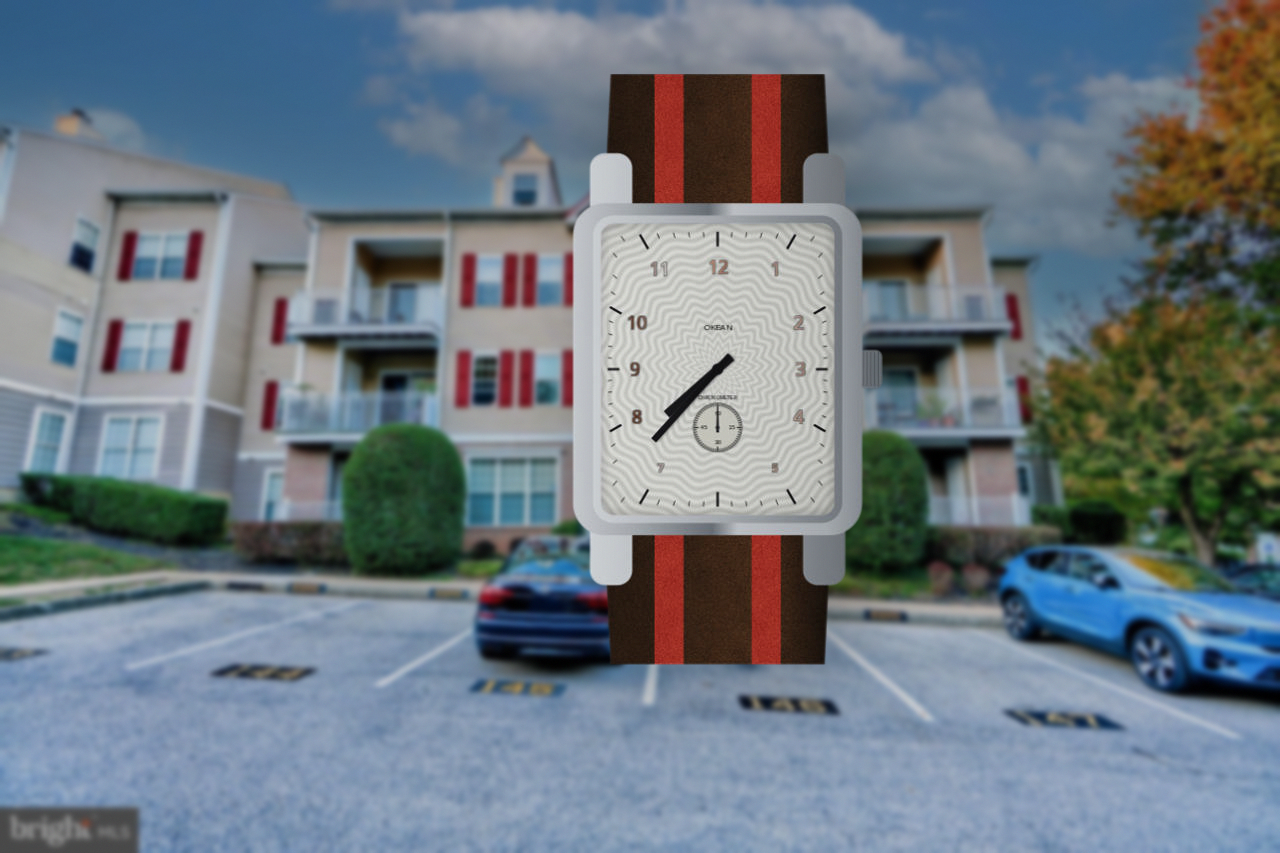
7.37
